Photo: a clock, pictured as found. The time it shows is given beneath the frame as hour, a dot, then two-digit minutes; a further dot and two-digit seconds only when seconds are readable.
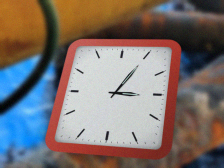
3.05
